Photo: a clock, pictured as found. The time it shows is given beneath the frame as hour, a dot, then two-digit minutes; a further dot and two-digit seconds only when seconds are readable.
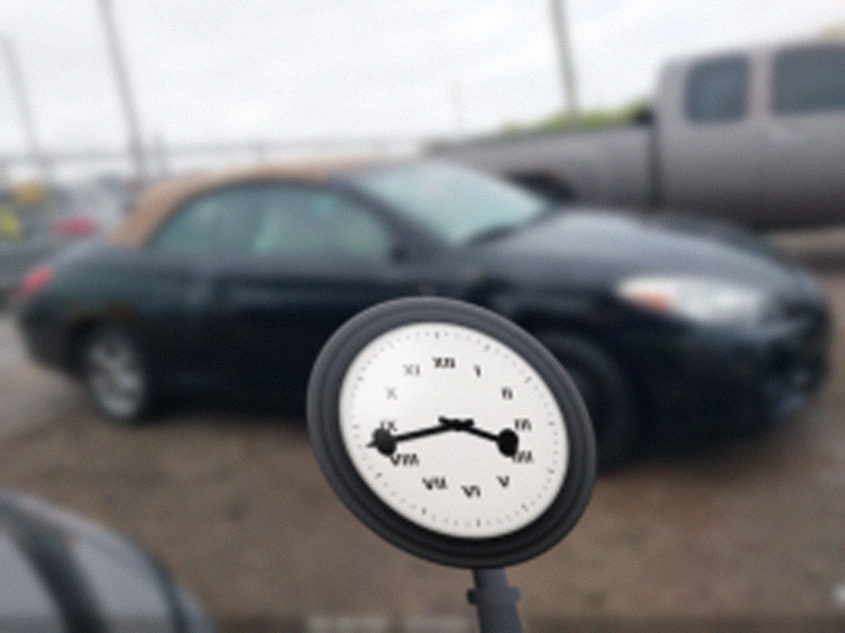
3.43
